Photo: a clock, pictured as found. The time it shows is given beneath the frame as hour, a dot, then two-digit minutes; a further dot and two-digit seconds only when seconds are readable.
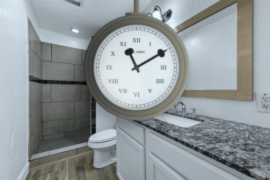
11.10
